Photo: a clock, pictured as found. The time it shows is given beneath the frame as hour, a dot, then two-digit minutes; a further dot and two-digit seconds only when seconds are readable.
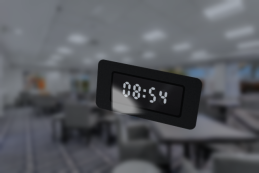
8.54
